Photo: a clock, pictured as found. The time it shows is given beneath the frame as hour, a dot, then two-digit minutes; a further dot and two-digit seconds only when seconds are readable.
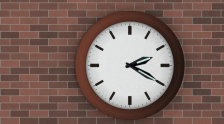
2.20
